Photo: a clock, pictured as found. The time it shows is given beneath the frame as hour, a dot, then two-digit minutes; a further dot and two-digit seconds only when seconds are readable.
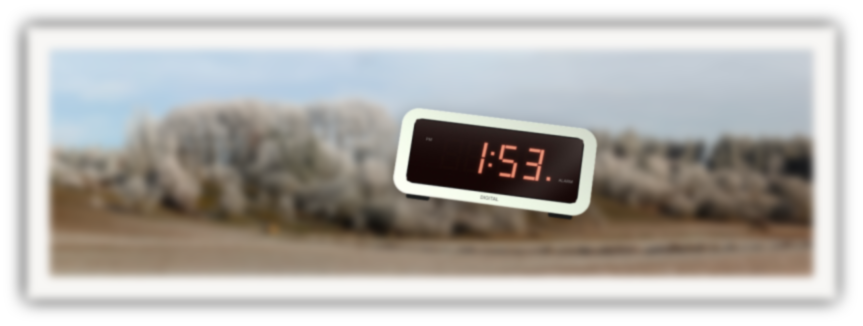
1.53
